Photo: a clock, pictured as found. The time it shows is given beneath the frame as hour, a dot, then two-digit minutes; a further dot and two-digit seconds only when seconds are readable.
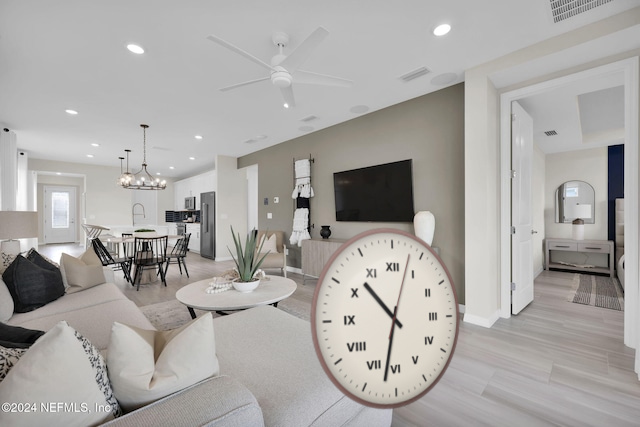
10.32.03
